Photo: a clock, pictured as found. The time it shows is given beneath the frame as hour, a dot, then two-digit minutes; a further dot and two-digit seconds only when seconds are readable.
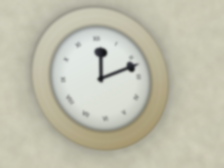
12.12
